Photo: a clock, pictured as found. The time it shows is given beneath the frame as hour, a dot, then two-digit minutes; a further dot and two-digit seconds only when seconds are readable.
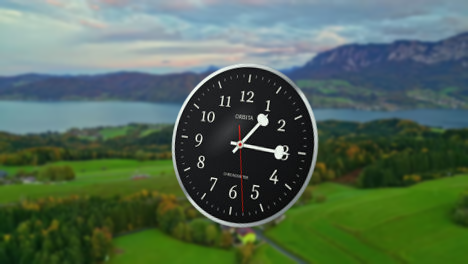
1.15.28
